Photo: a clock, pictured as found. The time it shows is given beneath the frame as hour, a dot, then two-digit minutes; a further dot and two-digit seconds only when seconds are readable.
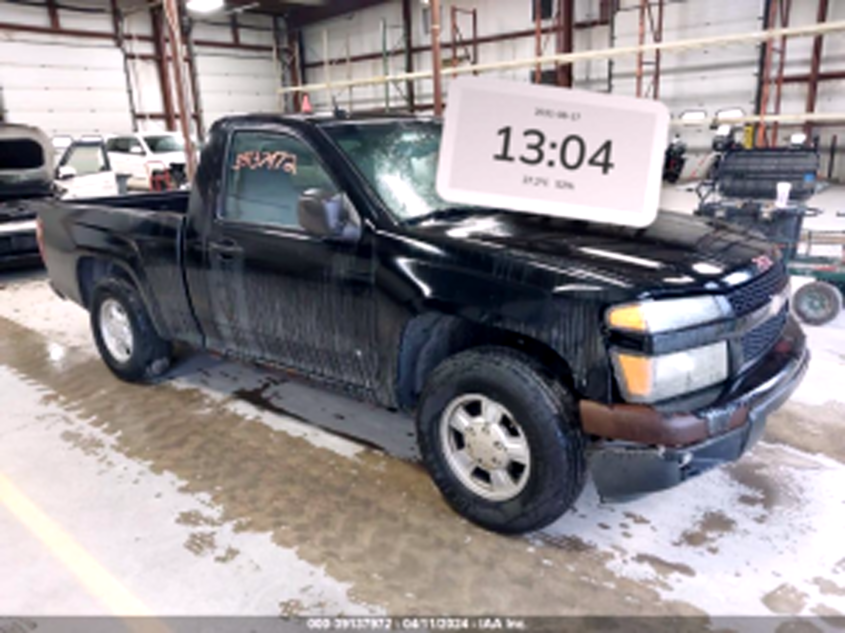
13.04
